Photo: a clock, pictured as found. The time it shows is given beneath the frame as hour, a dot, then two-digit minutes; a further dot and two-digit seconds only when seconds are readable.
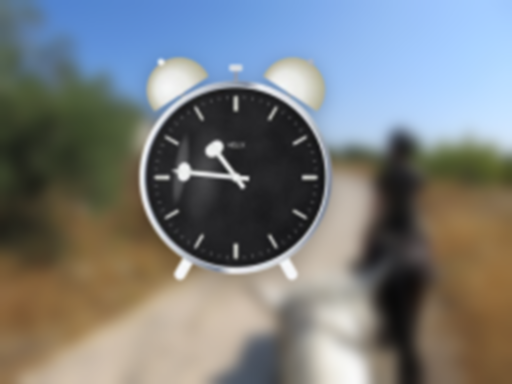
10.46
